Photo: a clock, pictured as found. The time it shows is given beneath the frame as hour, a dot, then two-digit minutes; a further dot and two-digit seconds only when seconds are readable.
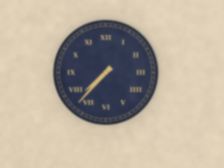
7.37
